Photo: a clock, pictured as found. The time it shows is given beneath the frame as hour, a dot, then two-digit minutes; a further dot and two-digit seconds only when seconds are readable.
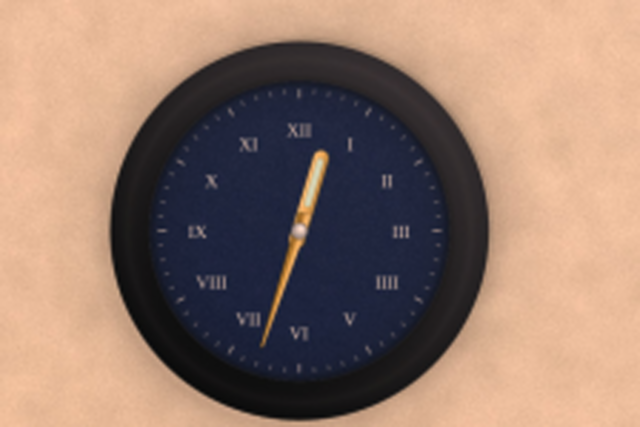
12.33
